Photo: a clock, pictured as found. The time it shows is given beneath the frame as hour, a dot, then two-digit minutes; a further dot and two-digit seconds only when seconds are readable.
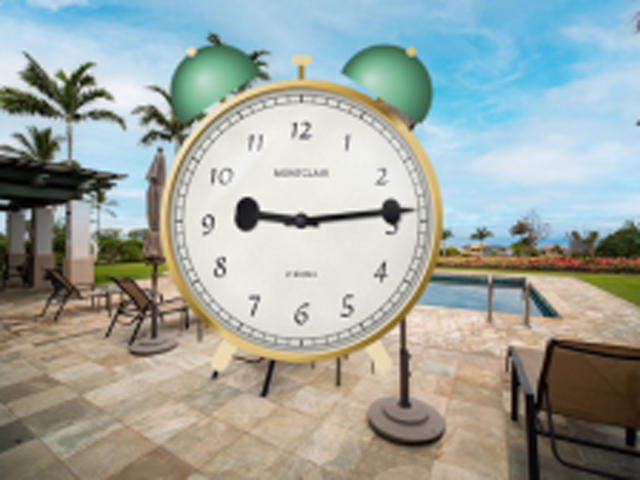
9.14
